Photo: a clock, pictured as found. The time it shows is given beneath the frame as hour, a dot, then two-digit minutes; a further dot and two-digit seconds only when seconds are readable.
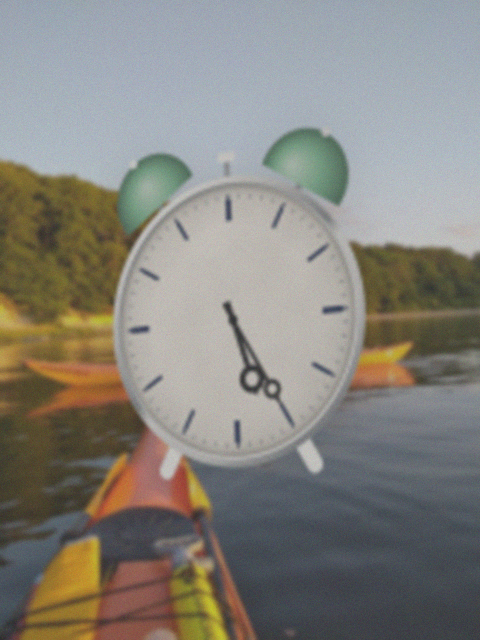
5.25
